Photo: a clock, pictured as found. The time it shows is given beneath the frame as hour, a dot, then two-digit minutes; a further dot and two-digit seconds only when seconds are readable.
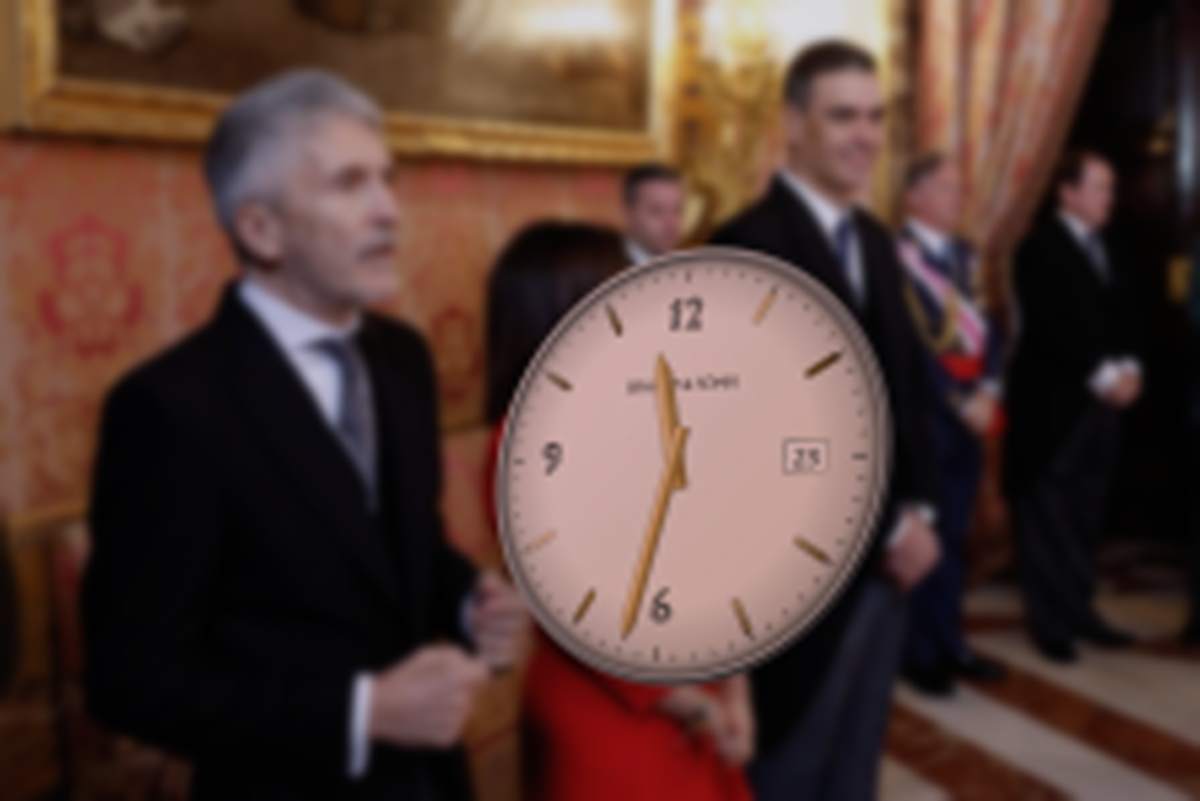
11.32
